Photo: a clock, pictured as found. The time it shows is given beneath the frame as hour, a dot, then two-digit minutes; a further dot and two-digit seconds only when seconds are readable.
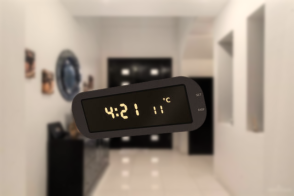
4.21
